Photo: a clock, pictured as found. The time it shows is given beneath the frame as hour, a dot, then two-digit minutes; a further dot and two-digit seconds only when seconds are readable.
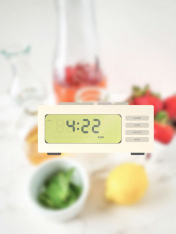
4.22
